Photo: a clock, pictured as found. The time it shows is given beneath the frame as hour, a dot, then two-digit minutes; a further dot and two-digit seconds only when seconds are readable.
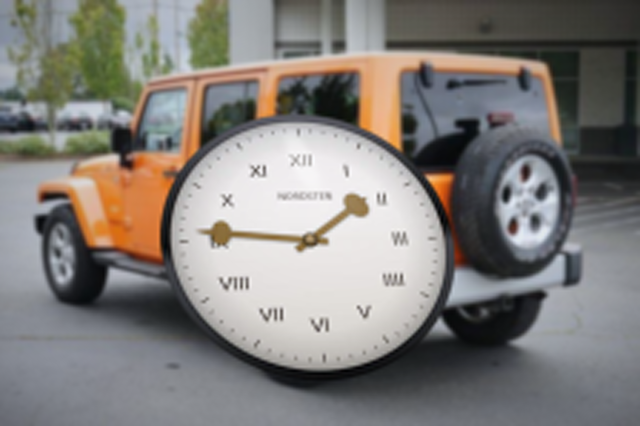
1.46
